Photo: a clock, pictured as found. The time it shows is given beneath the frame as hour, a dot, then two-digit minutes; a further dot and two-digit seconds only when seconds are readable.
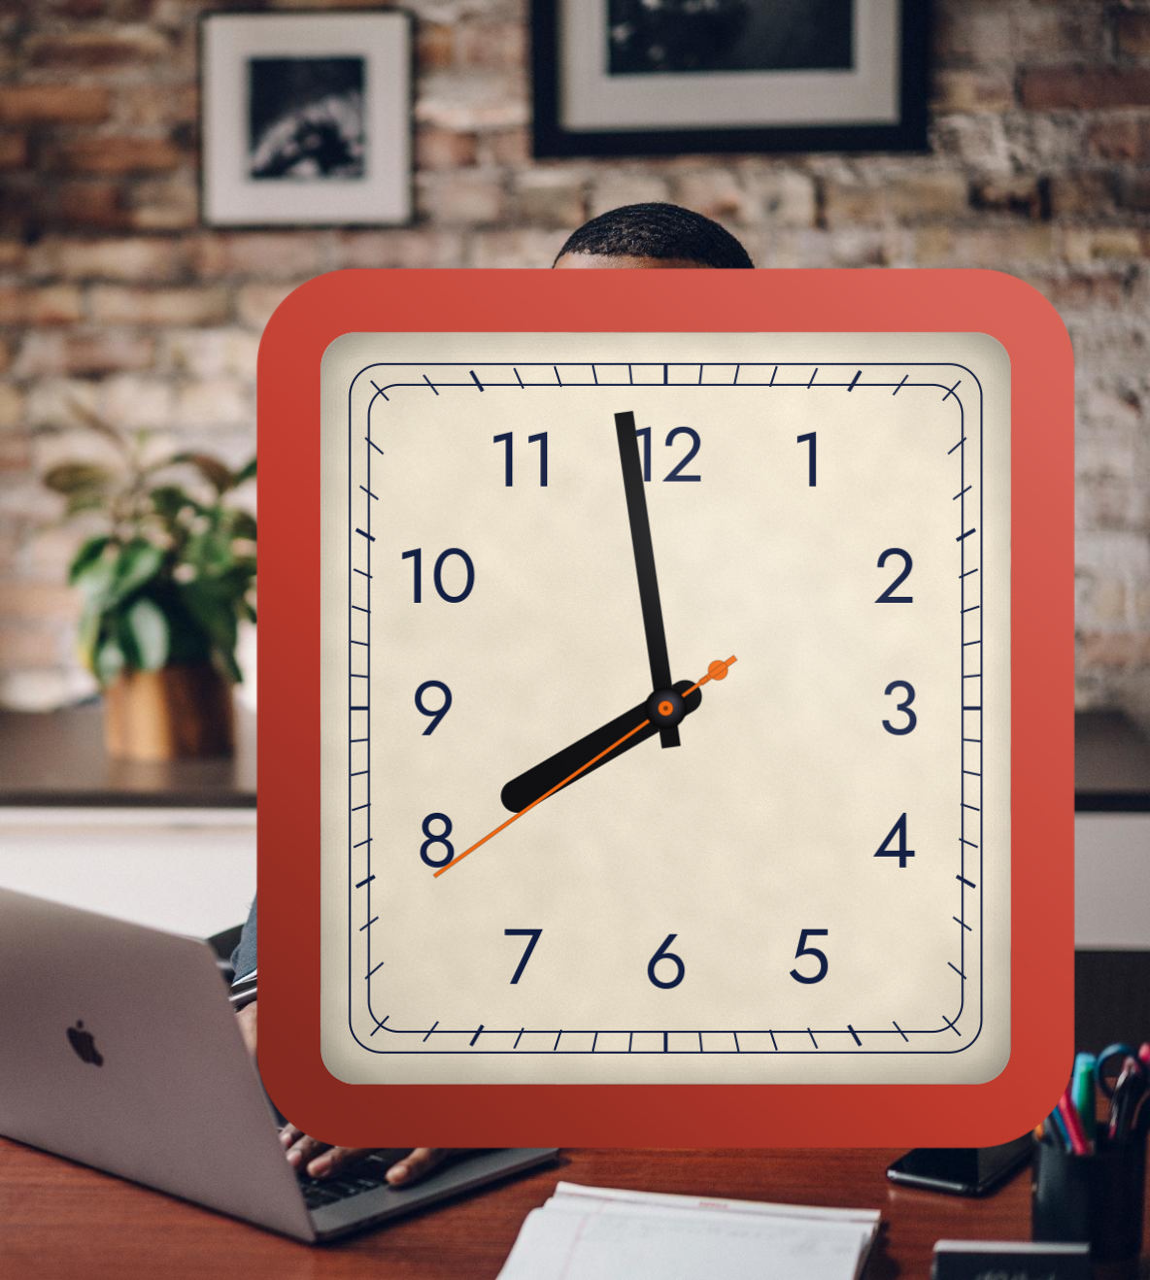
7.58.39
